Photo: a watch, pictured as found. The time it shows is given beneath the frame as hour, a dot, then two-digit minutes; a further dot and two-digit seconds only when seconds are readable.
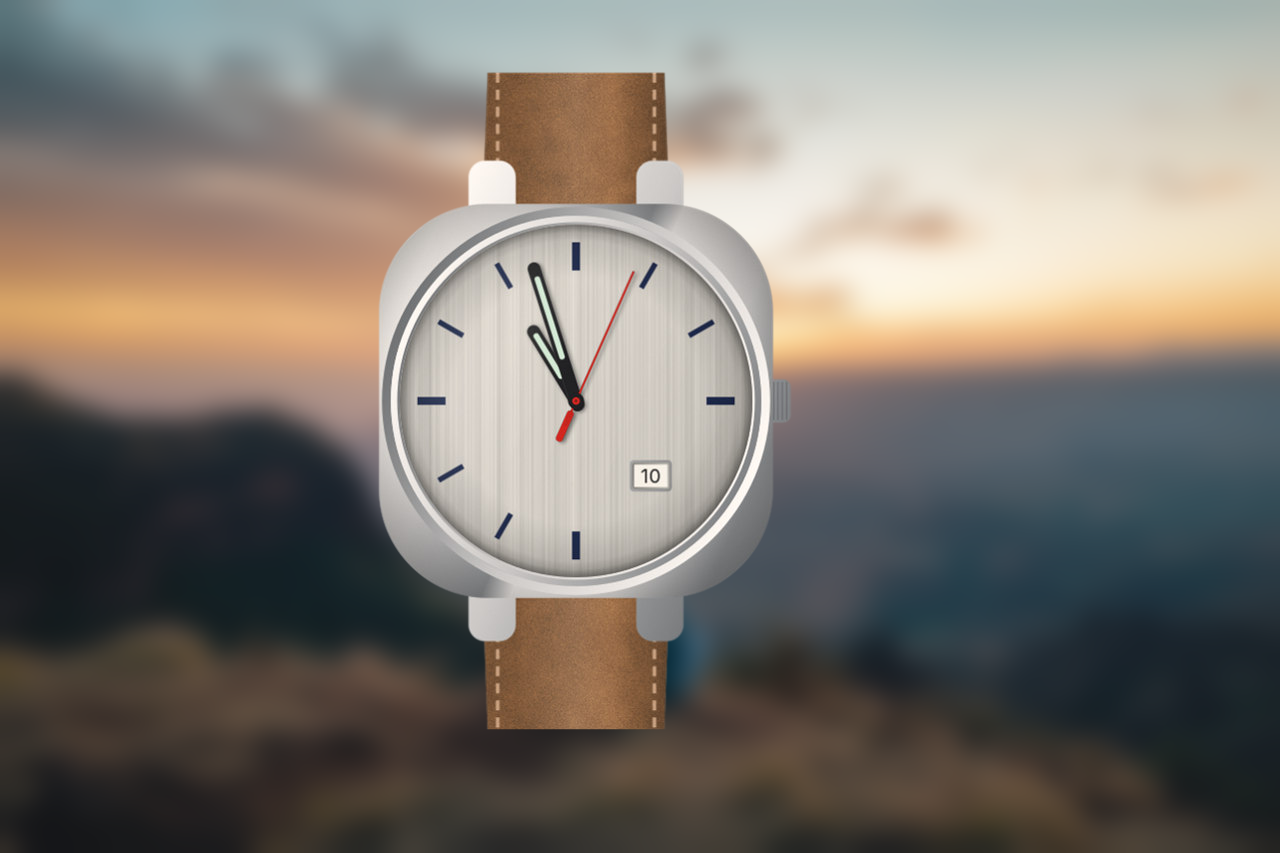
10.57.04
